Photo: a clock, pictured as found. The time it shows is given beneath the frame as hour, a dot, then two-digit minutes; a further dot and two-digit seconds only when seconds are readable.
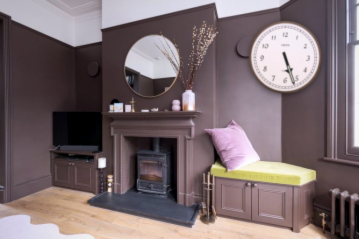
5.27
